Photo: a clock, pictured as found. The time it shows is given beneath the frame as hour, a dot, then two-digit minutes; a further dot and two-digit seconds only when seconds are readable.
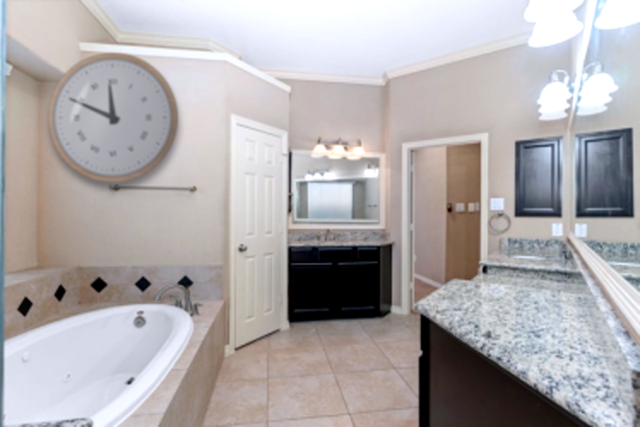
11.49
